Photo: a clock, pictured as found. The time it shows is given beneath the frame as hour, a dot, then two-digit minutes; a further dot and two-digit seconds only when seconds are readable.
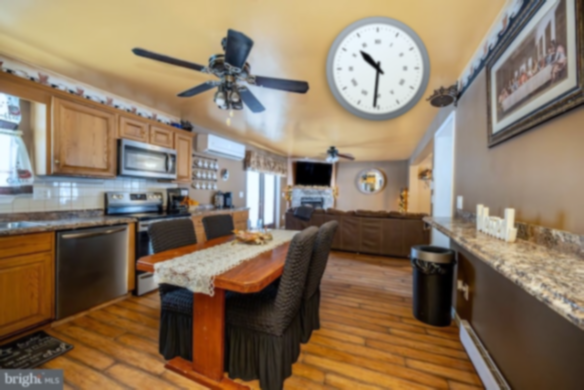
10.31
